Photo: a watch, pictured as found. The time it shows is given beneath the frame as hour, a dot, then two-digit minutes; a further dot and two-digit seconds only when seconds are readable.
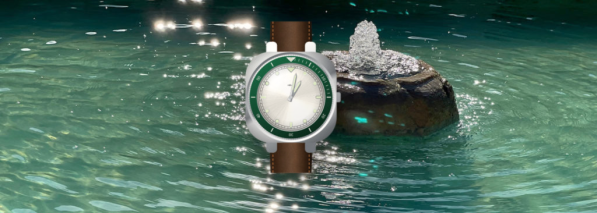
1.02
